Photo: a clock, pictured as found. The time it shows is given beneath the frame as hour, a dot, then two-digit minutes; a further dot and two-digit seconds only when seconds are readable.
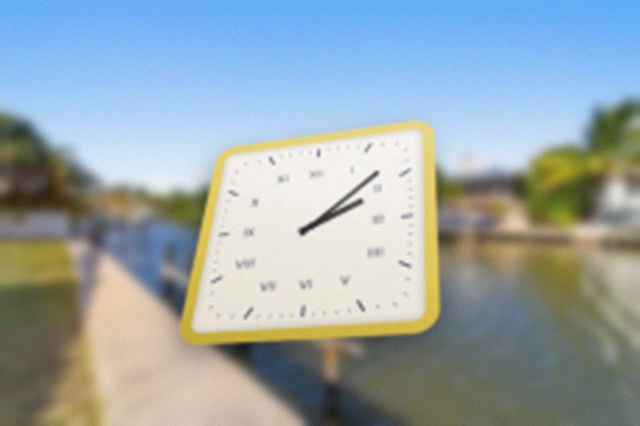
2.08
